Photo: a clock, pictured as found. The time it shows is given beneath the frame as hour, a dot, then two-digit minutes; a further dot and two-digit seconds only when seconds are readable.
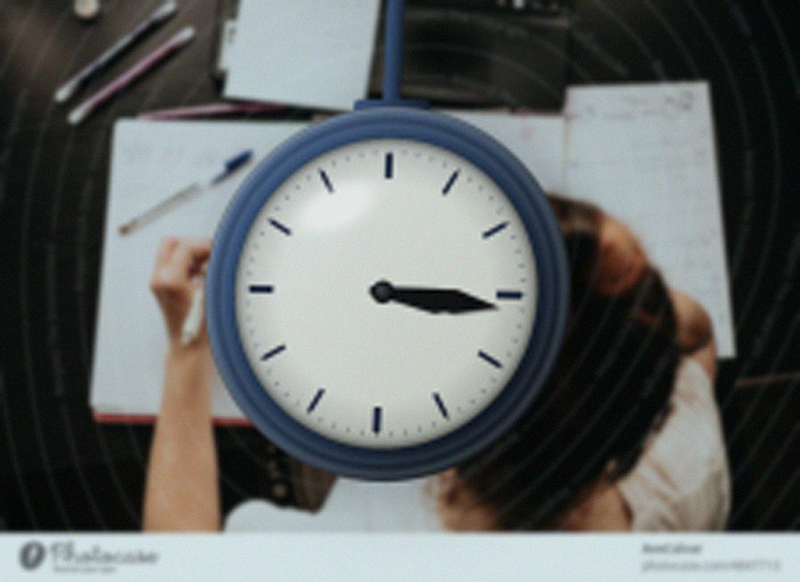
3.16
